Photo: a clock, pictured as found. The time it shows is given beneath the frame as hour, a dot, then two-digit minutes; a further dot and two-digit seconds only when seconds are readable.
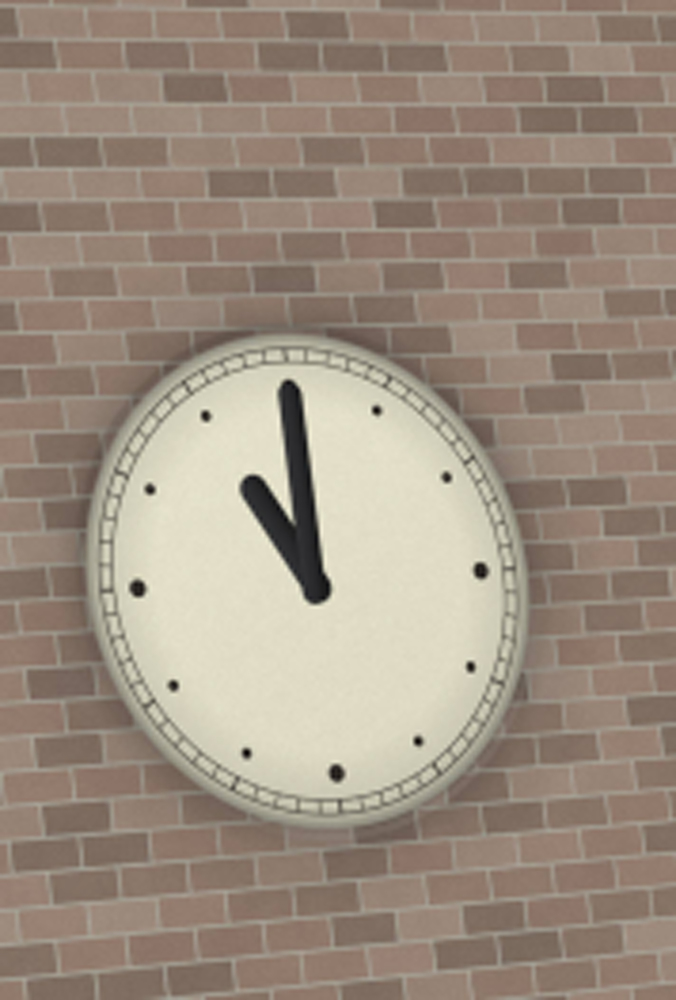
11.00
